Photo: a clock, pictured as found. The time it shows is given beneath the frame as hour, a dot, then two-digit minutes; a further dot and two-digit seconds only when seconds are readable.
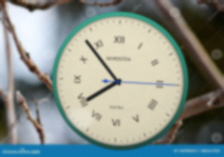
7.53.15
